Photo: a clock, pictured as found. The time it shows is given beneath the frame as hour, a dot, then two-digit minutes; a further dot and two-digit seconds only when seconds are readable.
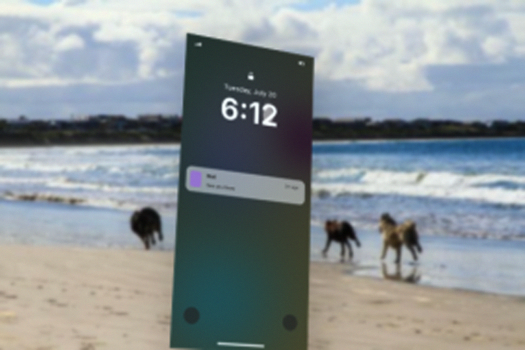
6.12
